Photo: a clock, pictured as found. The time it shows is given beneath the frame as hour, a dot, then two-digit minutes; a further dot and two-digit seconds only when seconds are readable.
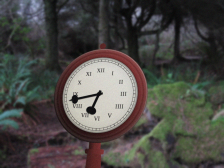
6.43
